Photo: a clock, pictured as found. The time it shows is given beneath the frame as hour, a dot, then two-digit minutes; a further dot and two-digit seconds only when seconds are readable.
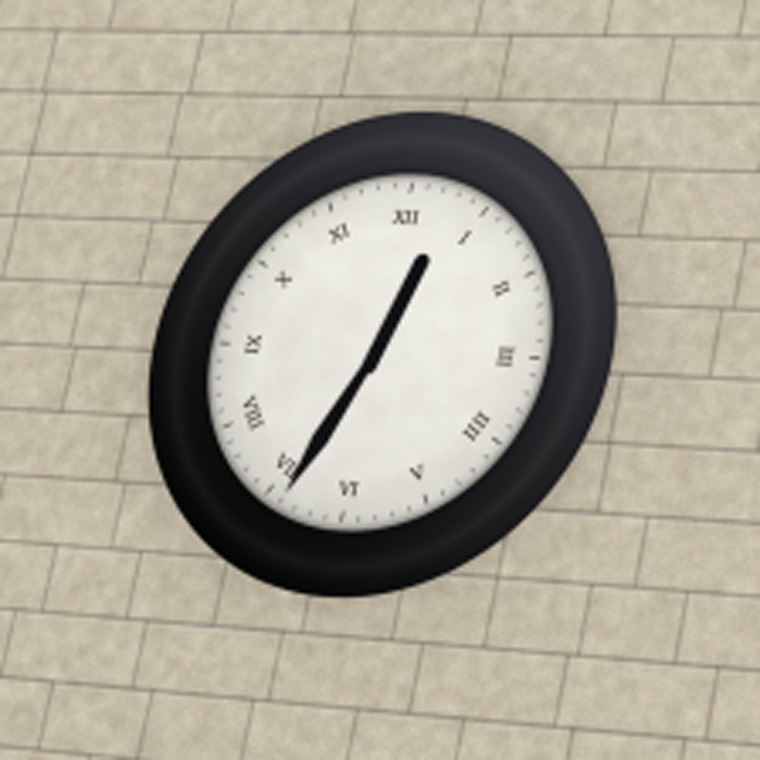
12.34
